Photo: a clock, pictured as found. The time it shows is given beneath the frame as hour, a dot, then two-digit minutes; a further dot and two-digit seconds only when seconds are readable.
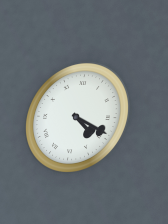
4.19
